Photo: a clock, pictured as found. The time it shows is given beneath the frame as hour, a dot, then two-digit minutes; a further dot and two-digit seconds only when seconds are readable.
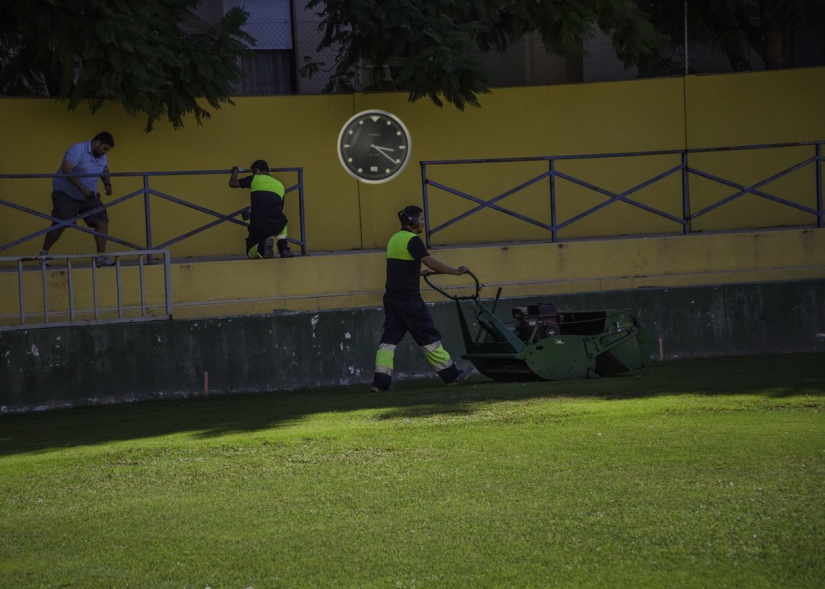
3.21
